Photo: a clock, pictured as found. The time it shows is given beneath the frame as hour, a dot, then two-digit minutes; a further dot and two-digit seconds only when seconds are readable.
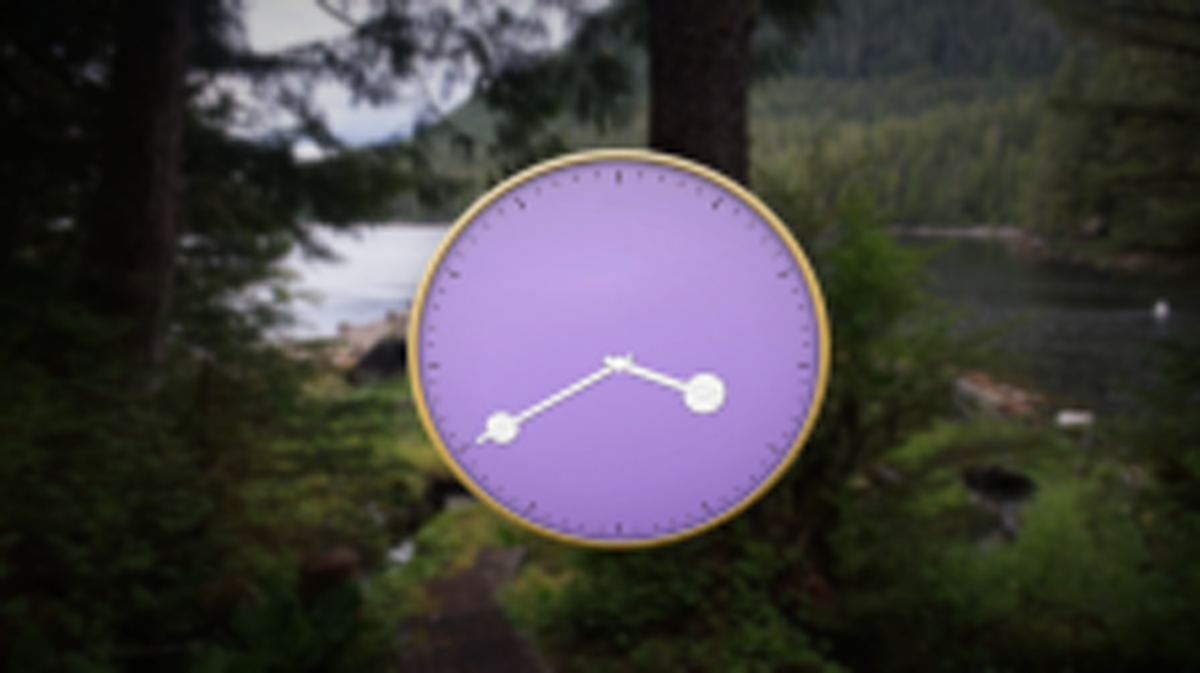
3.40
